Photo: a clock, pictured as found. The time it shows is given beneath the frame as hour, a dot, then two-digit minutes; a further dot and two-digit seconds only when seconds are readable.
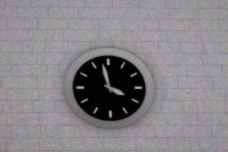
3.58
